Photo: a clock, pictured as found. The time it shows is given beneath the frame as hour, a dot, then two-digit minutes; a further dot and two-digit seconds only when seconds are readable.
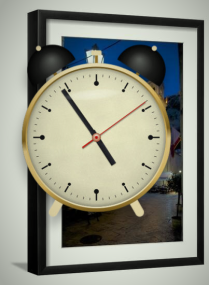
4.54.09
